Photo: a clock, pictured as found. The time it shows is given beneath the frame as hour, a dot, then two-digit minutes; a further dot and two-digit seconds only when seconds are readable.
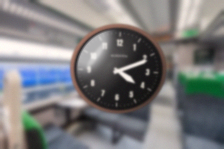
4.11
